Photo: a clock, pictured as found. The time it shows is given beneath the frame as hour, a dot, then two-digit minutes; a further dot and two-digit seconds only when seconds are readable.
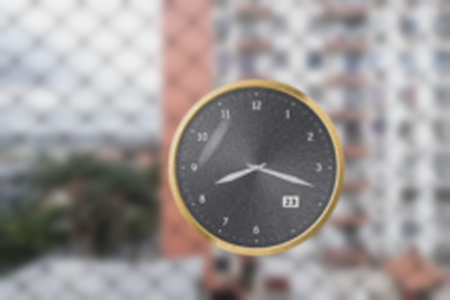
8.18
